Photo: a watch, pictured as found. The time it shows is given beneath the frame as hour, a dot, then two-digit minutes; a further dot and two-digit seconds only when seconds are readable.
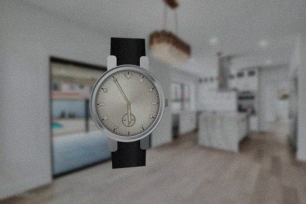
5.55
